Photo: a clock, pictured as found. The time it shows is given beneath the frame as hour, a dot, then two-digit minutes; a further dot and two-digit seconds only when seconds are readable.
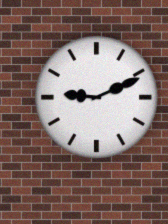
9.11
